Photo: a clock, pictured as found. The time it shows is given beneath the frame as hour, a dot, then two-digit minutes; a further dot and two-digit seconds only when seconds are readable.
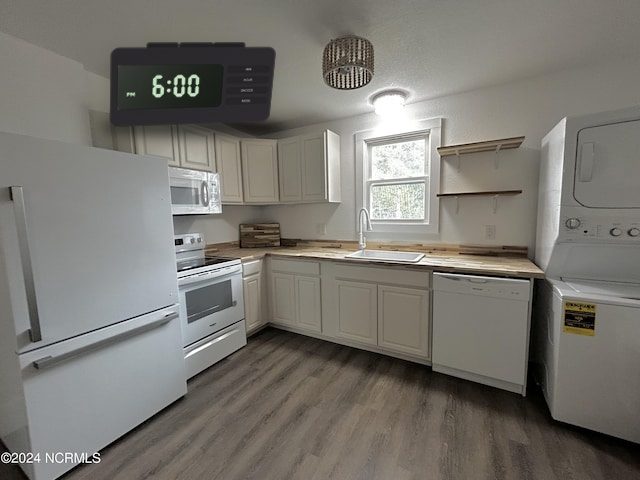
6.00
